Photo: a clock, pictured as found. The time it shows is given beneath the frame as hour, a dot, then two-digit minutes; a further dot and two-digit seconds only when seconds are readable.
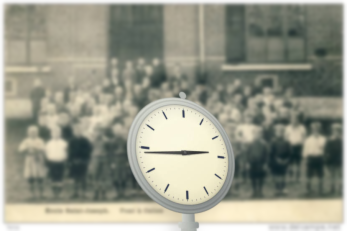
2.44
